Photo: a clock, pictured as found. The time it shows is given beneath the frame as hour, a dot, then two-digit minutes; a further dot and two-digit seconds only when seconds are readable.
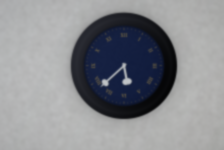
5.38
